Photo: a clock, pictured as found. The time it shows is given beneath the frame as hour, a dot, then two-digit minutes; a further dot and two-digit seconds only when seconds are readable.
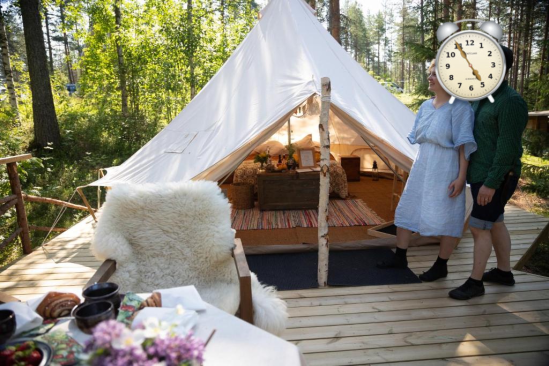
4.55
